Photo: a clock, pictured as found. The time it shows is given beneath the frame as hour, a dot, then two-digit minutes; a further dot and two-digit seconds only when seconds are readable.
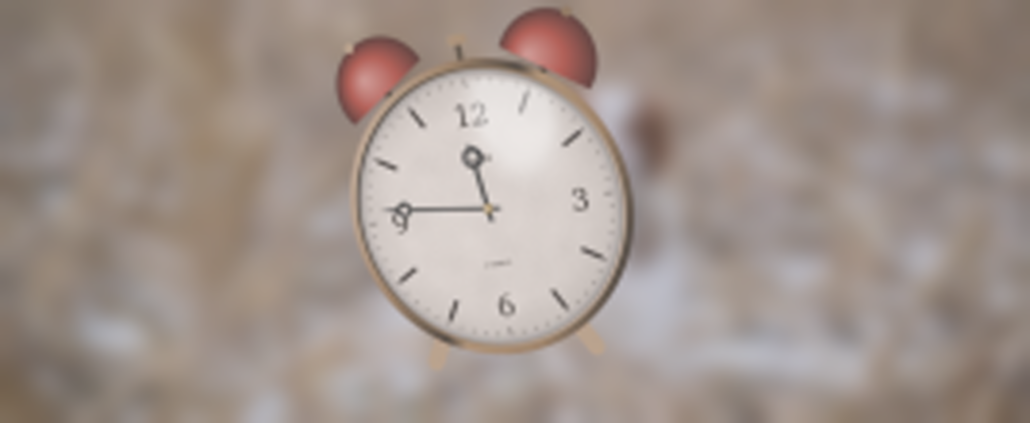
11.46
